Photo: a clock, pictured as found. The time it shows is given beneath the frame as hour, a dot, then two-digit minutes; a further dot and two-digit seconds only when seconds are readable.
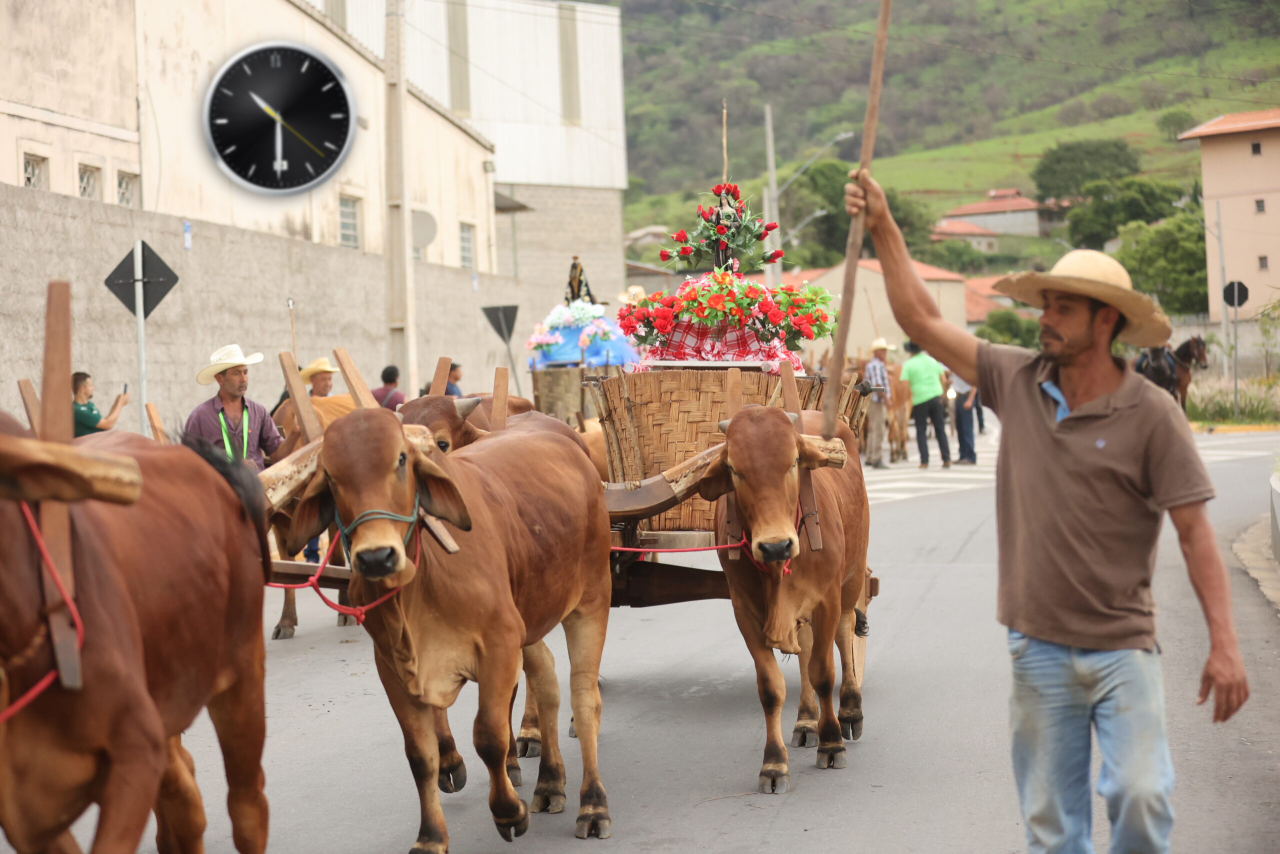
10.30.22
